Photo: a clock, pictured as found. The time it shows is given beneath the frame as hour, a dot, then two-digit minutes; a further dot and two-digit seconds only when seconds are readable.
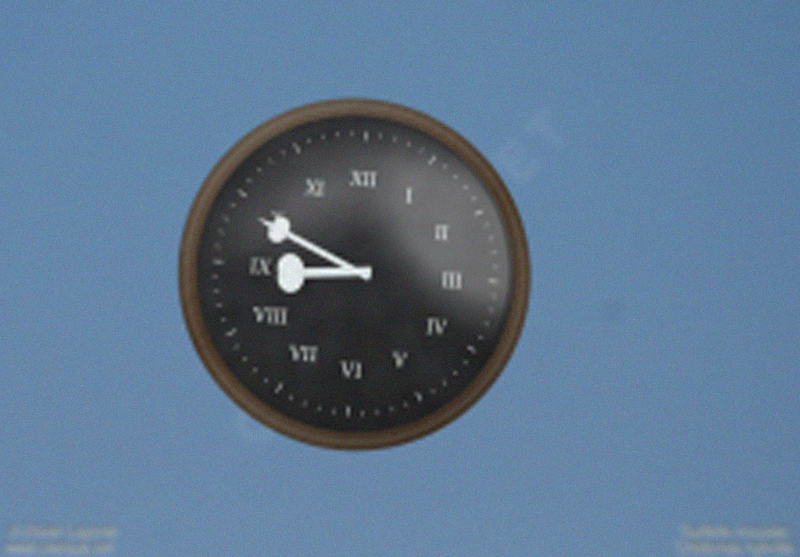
8.49
